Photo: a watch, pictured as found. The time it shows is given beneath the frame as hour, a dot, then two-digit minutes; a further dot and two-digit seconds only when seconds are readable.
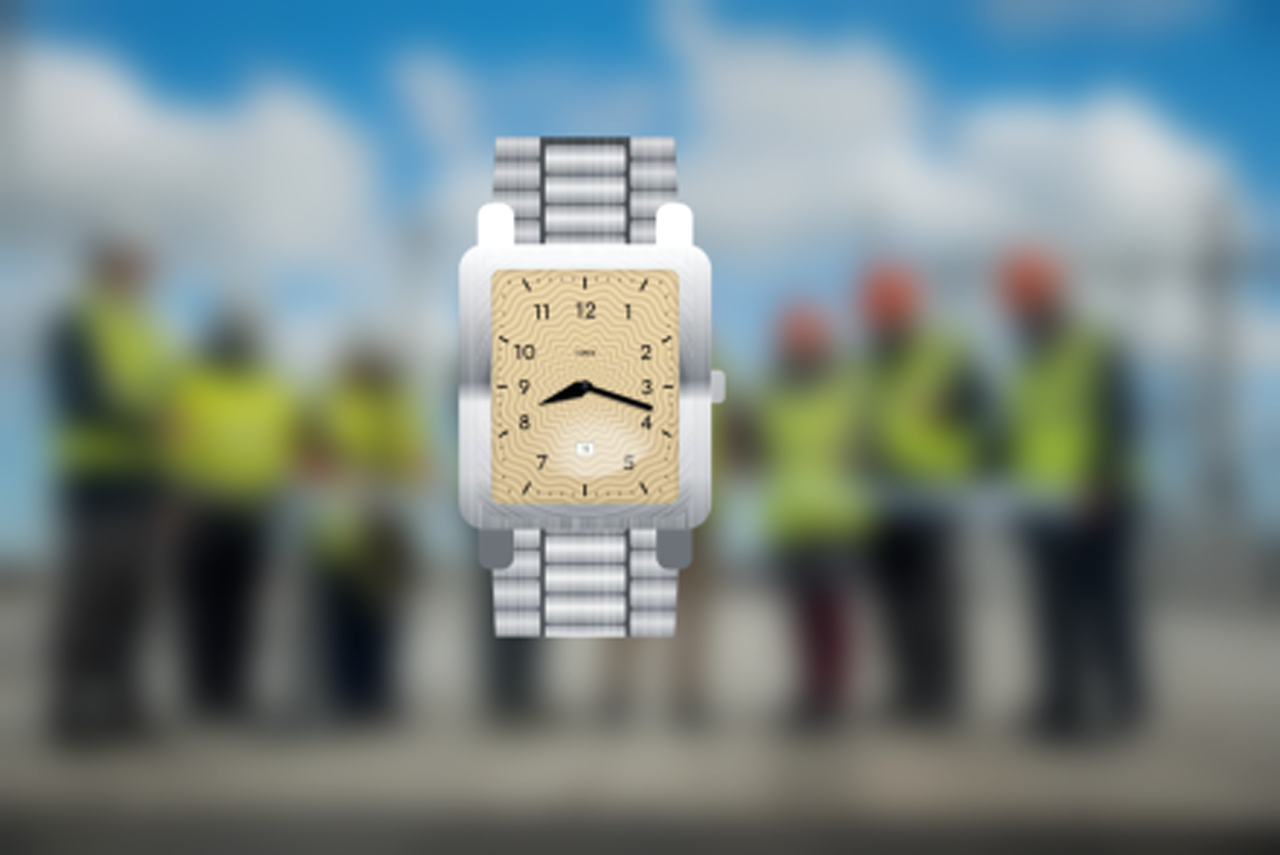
8.18
